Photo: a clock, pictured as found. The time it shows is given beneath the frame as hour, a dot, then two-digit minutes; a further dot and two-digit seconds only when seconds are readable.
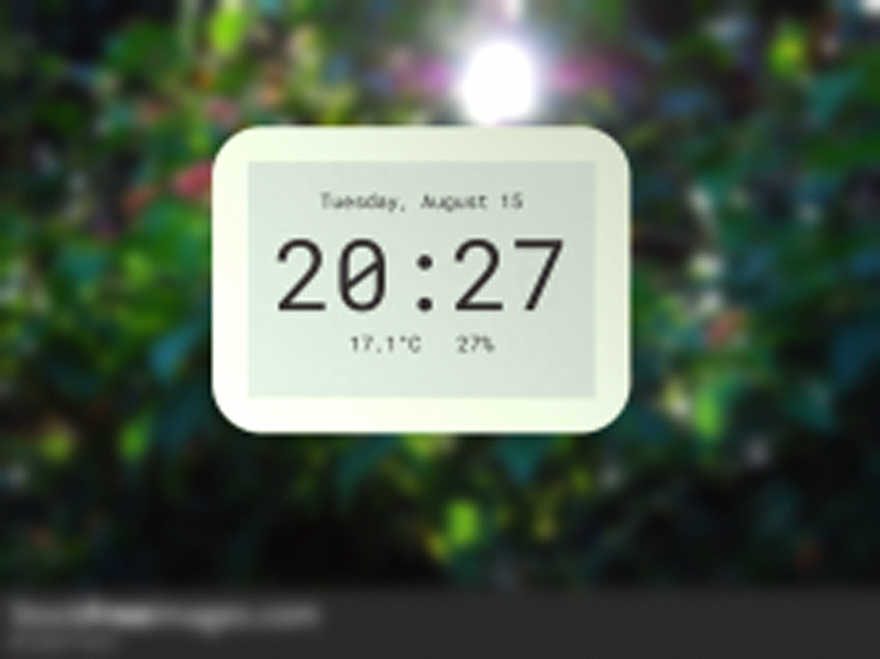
20.27
